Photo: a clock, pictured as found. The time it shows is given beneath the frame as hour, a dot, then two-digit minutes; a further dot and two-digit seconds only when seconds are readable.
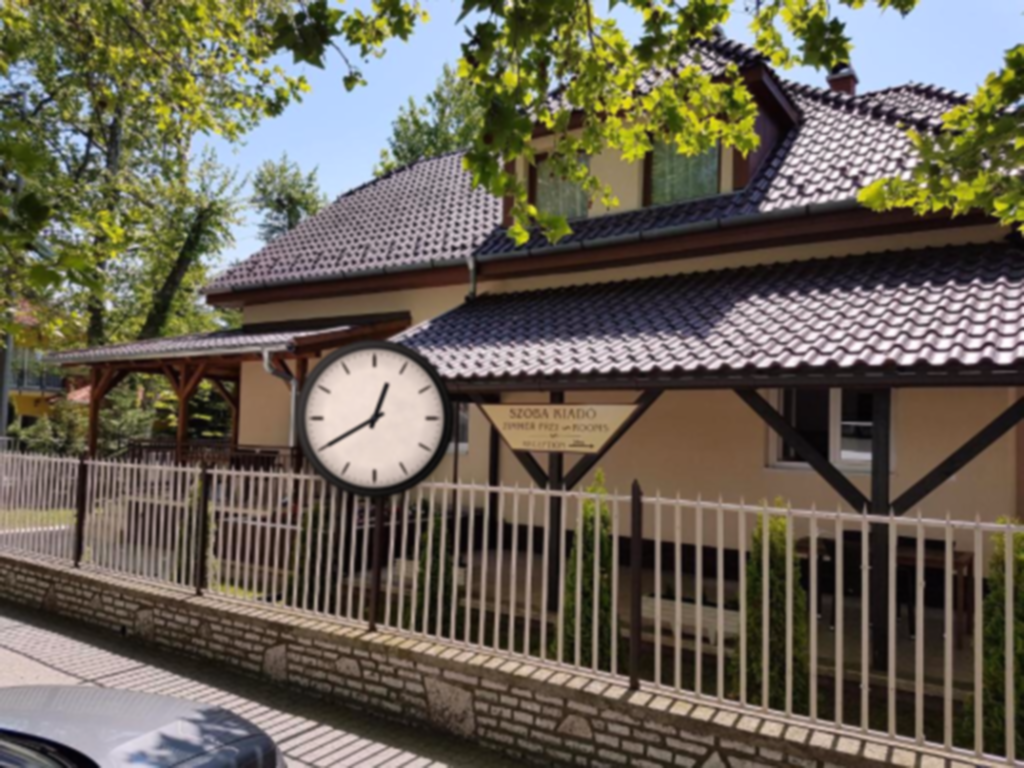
12.40
